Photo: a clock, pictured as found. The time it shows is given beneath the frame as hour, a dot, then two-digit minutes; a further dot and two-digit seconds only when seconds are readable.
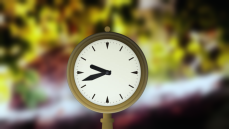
9.42
